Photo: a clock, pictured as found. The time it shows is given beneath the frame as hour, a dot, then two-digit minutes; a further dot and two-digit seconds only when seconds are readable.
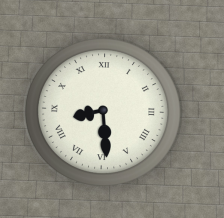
8.29
